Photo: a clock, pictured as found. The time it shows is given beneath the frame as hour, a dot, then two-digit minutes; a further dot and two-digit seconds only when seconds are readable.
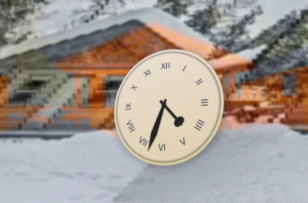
4.33
